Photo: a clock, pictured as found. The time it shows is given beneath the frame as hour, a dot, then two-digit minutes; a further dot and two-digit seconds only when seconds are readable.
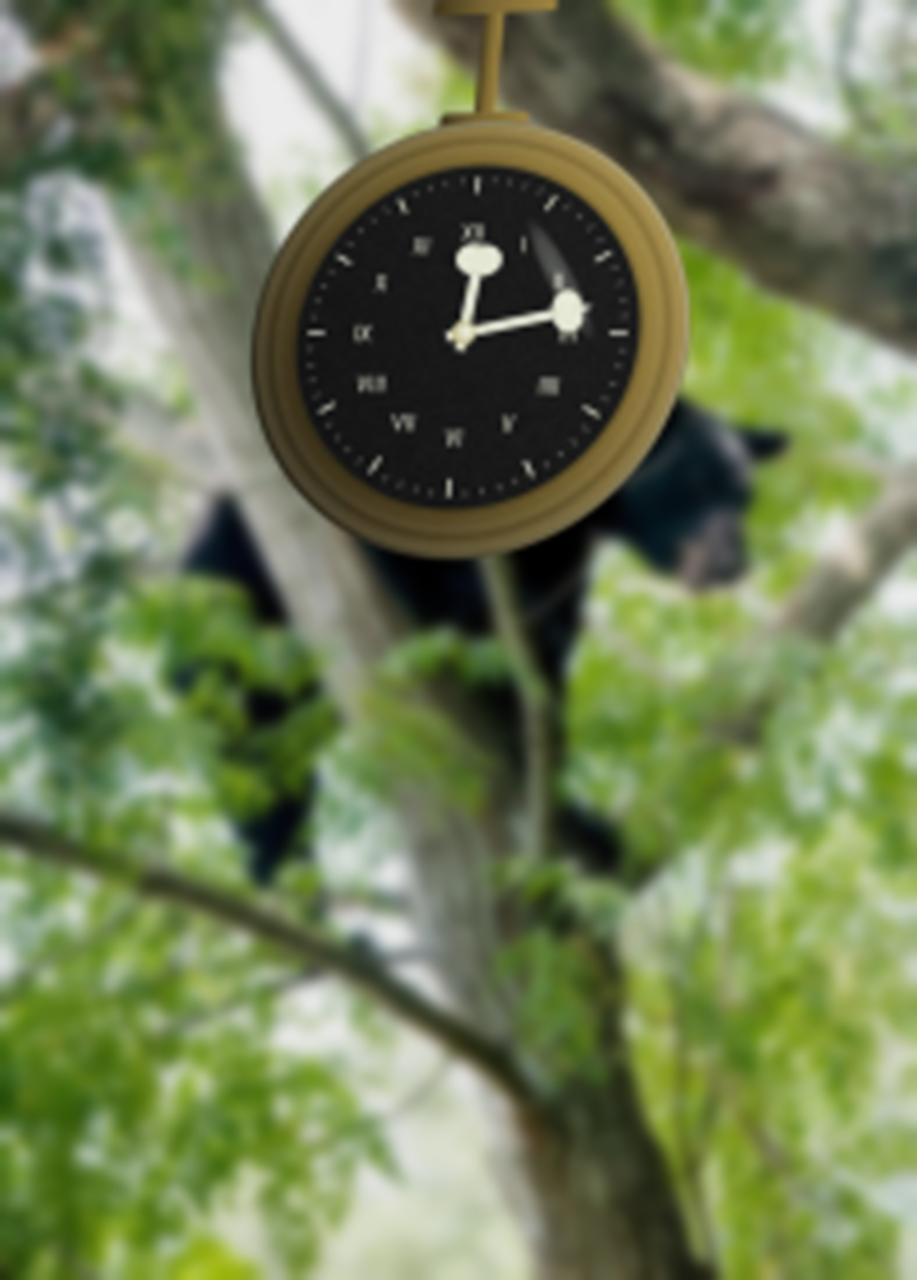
12.13
